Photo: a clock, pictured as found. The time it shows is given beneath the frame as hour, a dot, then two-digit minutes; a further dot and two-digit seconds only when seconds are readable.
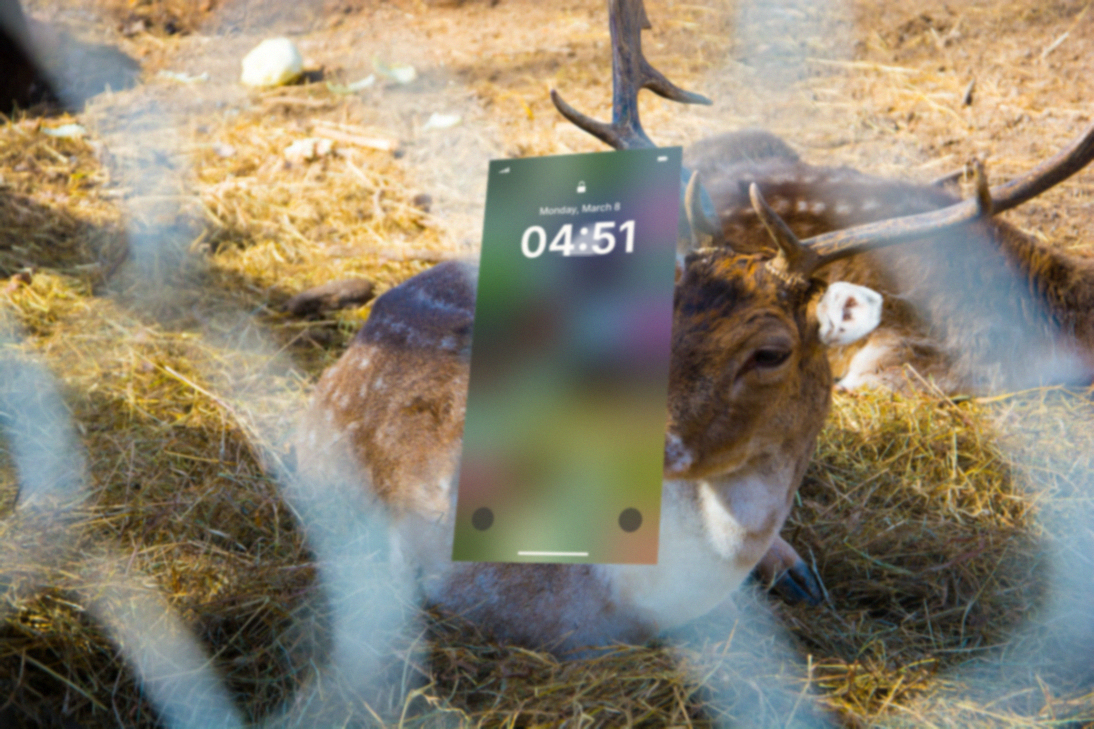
4.51
